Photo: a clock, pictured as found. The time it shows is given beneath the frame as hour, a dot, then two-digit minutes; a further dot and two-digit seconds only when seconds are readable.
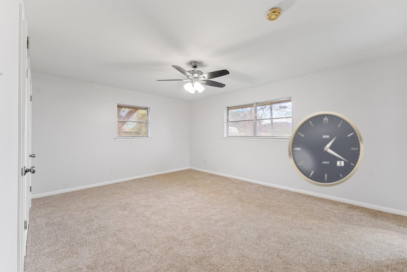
1.20
